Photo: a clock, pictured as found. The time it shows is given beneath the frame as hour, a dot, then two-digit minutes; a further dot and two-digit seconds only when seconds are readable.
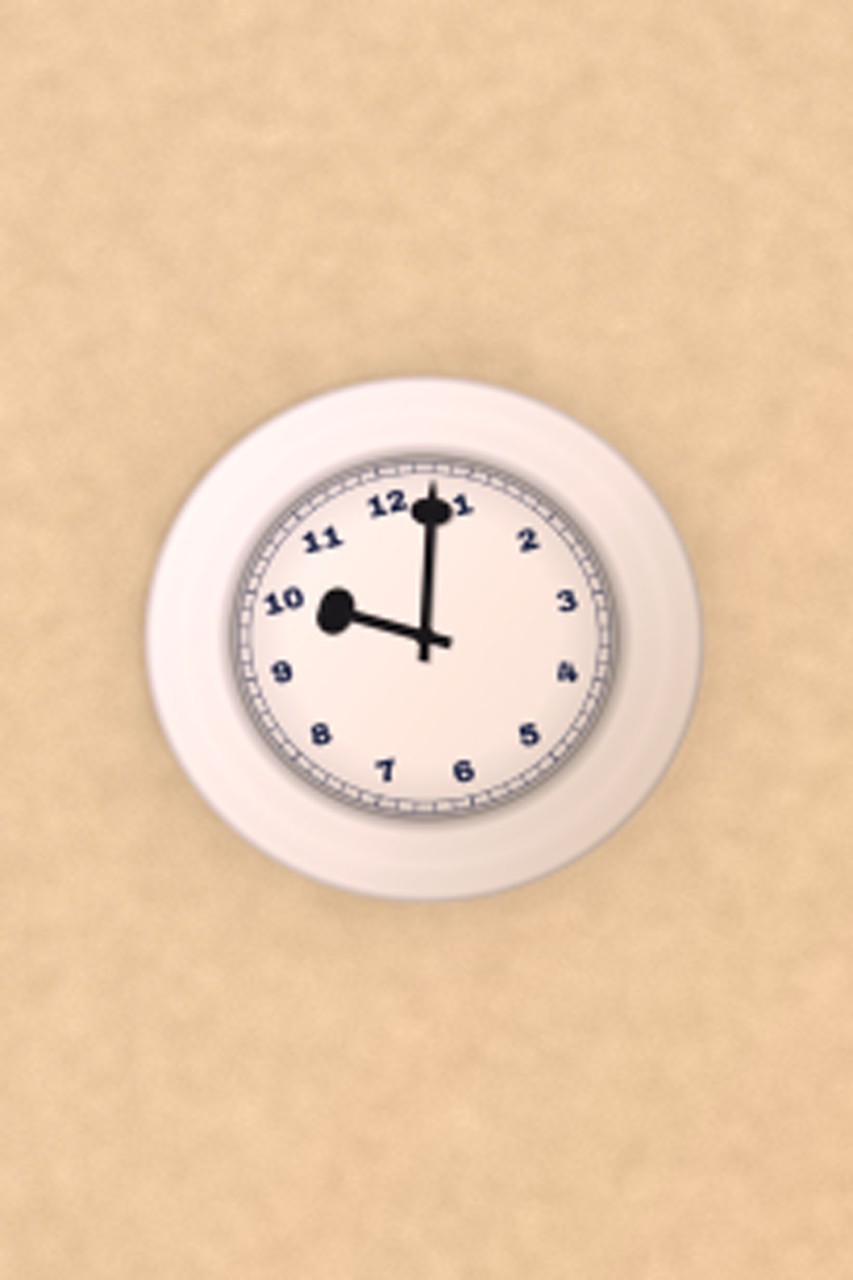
10.03
